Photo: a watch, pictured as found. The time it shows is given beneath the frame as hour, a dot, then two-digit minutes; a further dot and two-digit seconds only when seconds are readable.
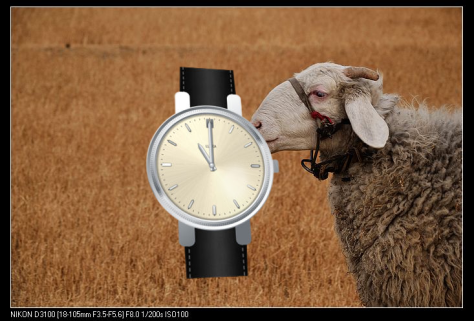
11.00
